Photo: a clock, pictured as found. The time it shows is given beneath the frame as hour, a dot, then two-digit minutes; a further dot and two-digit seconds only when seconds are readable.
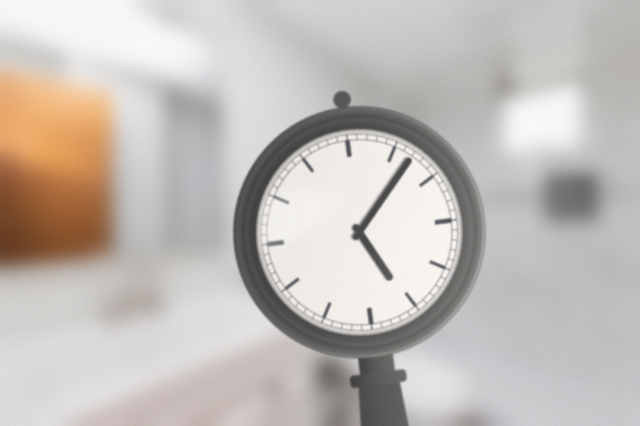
5.07
